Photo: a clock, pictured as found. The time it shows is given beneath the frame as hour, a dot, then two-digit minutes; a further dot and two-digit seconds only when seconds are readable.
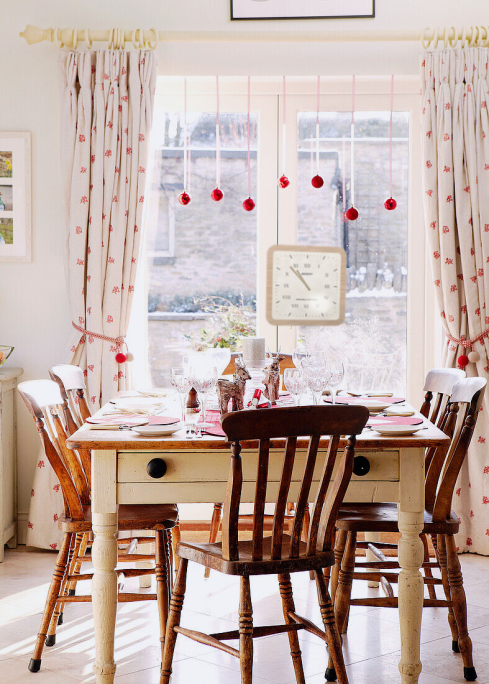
10.53
